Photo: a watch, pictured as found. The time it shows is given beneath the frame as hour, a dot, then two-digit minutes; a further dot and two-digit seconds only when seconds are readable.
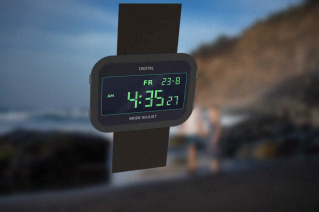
4.35.27
